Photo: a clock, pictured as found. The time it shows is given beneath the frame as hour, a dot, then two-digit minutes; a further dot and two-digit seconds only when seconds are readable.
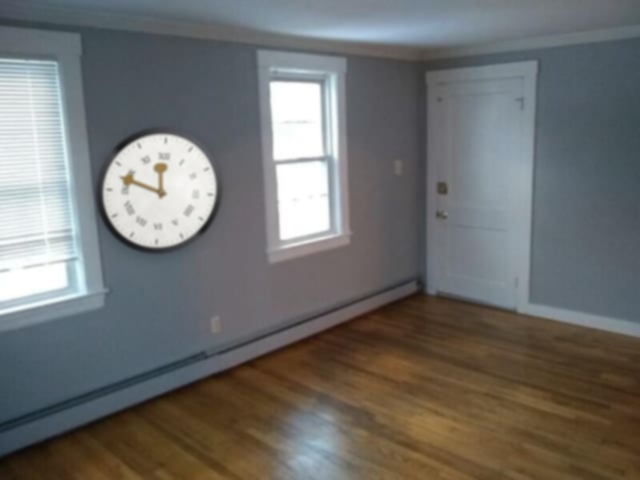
11.48
